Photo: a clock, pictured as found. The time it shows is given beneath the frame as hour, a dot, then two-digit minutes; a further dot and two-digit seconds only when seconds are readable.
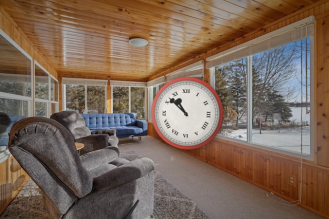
10.52
